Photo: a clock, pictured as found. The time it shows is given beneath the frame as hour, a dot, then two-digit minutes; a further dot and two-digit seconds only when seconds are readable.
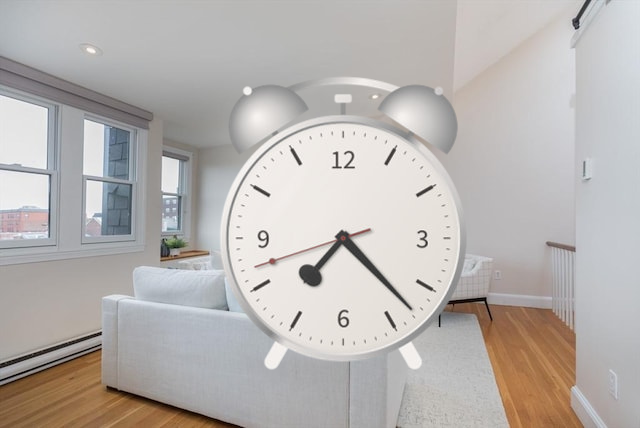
7.22.42
